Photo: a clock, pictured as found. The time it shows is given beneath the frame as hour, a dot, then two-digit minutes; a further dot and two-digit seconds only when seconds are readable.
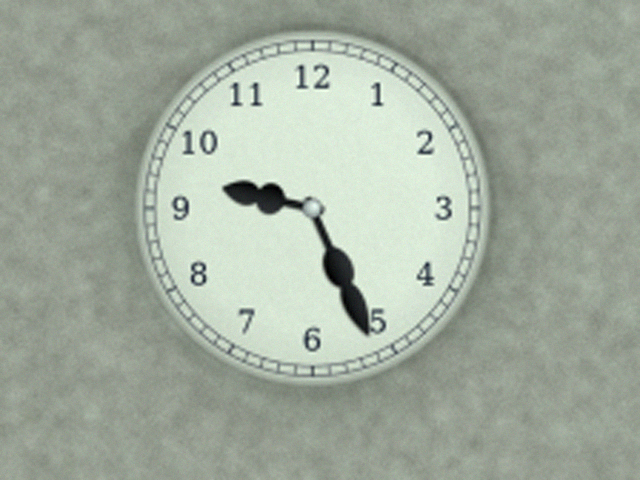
9.26
